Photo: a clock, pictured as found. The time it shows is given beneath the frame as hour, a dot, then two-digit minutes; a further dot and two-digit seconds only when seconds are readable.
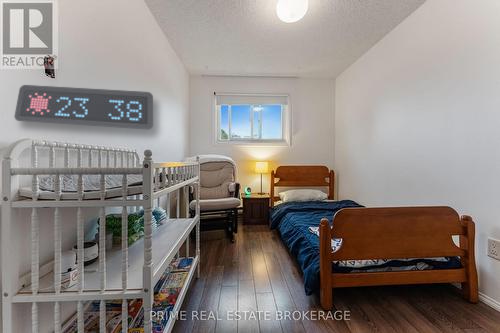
23.38
